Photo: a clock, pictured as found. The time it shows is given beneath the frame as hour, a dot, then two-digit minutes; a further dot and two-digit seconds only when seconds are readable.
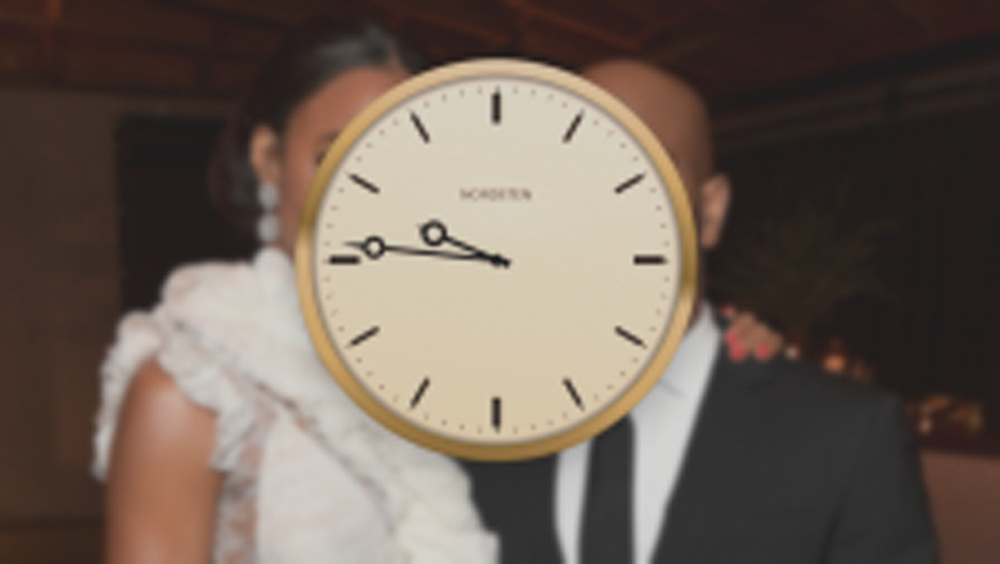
9.46
